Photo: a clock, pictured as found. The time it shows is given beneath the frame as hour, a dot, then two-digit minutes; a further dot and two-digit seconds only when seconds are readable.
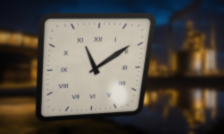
11.09
